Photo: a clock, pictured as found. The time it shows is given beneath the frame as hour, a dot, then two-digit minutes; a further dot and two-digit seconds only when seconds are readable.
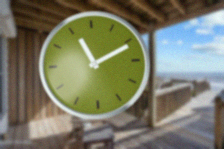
11.11
